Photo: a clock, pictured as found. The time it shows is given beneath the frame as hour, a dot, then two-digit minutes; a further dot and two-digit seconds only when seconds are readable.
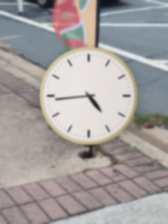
4.44
